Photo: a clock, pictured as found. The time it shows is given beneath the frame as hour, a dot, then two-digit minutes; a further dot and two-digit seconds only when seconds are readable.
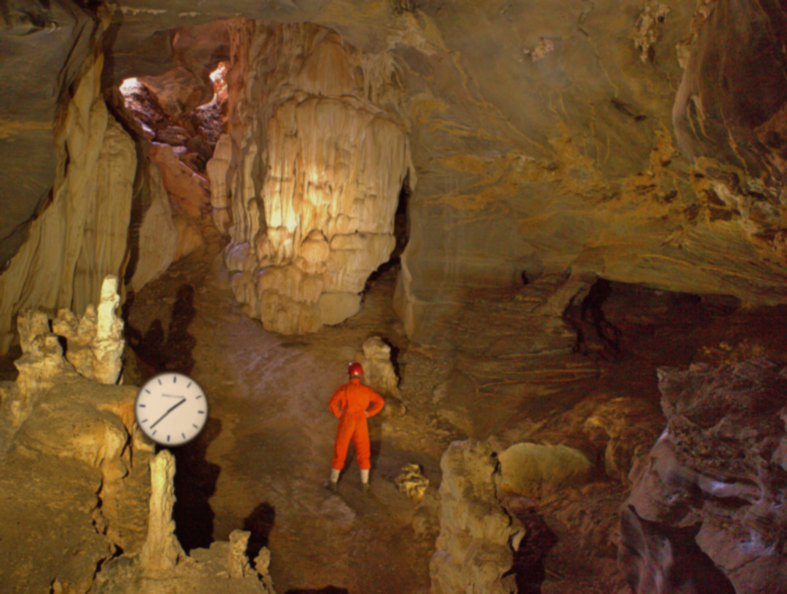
1.37
